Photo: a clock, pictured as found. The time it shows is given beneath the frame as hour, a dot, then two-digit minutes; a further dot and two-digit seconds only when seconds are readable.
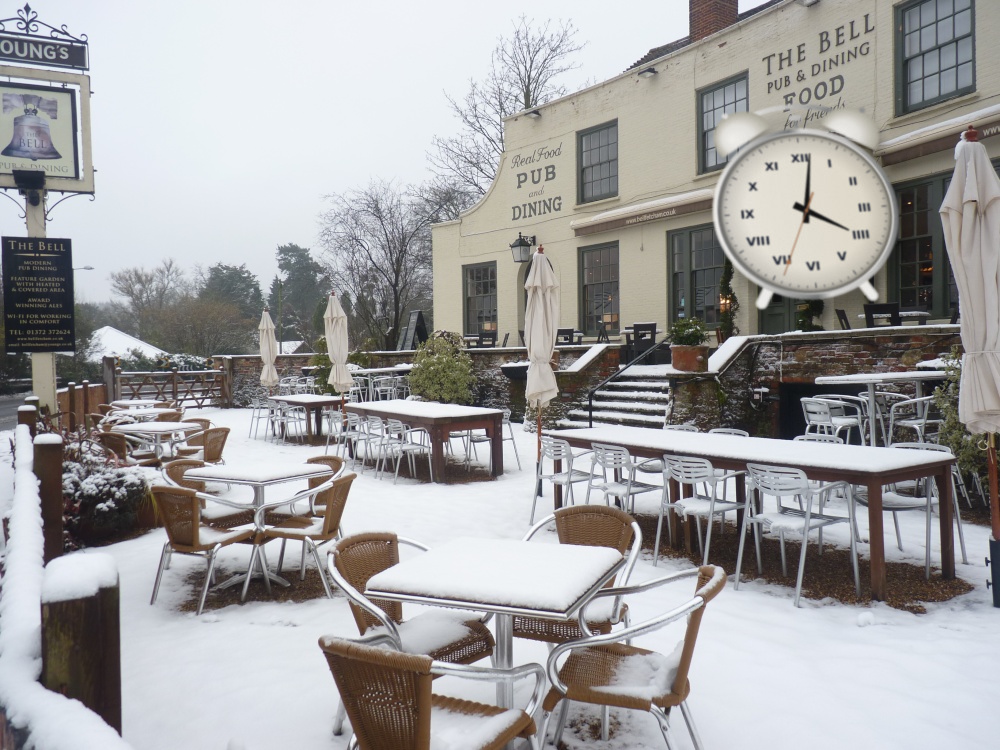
4.01.34
